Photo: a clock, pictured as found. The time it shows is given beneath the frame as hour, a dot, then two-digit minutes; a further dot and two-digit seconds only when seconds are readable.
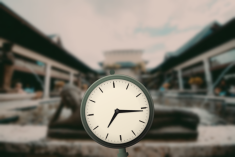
7.16
